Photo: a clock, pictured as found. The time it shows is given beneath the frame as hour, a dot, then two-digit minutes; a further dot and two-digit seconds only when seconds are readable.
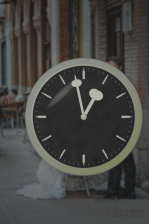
12.58
